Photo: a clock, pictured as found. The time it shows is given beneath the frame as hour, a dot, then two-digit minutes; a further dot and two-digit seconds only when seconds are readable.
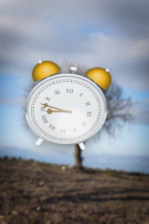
8.47
